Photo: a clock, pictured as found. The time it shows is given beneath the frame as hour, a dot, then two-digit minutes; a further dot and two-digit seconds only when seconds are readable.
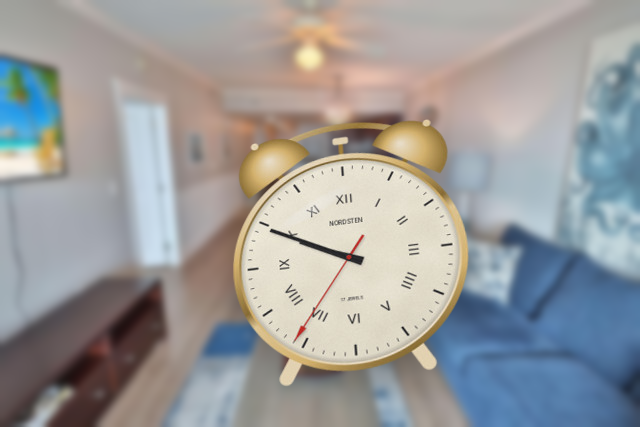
9.49.36
